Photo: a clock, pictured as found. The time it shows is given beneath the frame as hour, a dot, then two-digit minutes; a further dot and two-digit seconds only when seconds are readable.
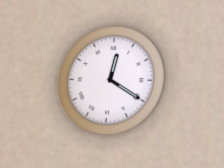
12.20
